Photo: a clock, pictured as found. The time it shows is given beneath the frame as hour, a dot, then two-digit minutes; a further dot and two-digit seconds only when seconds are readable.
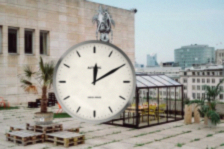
12.10
